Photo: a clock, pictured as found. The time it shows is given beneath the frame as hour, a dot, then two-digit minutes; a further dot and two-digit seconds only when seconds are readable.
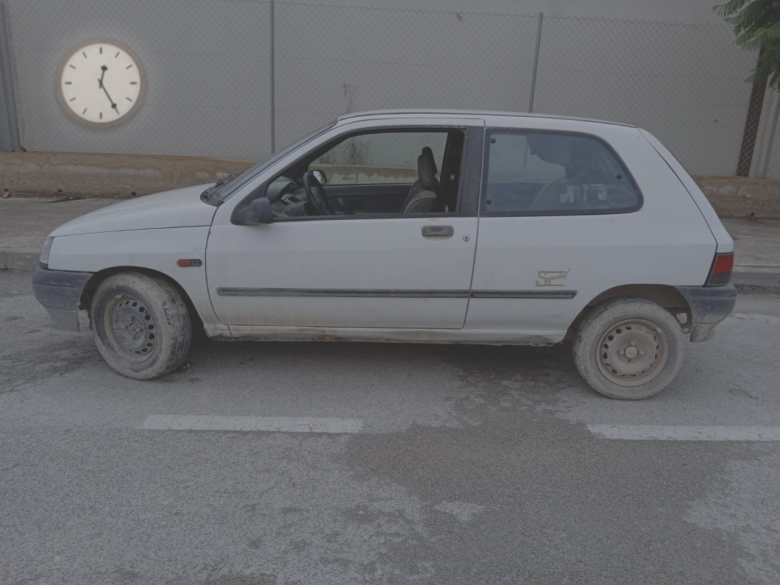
12.25
